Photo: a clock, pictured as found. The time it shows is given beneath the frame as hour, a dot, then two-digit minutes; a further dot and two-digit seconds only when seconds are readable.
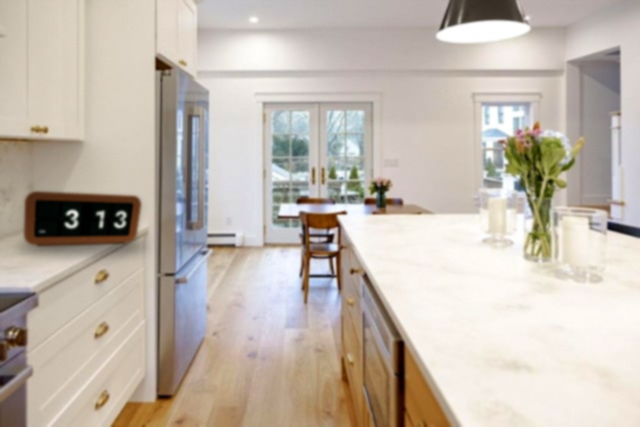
3.13
